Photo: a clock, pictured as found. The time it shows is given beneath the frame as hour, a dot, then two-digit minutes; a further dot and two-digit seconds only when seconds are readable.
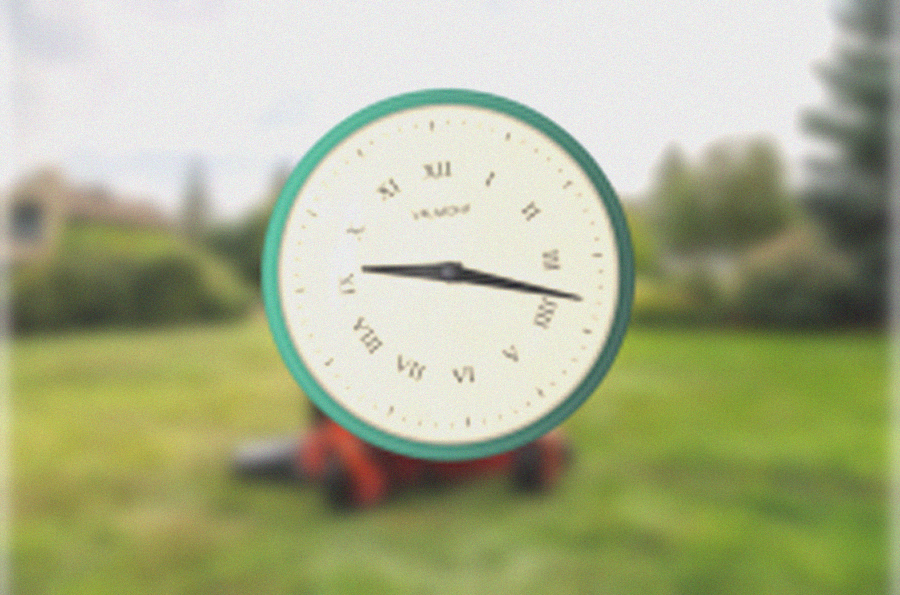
9.18
